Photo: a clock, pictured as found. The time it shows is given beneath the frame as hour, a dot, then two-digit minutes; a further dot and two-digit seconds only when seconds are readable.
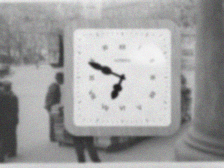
6.49
